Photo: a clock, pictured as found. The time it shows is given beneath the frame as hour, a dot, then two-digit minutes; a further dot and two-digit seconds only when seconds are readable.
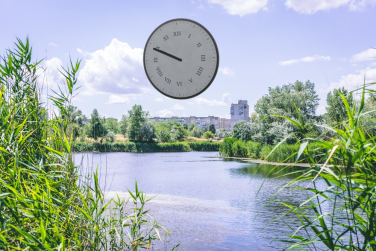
9.49
